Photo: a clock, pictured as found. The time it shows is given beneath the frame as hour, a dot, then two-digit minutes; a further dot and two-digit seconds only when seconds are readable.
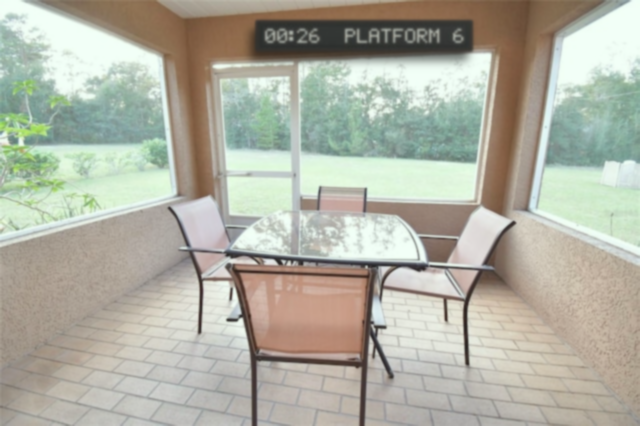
0.26
